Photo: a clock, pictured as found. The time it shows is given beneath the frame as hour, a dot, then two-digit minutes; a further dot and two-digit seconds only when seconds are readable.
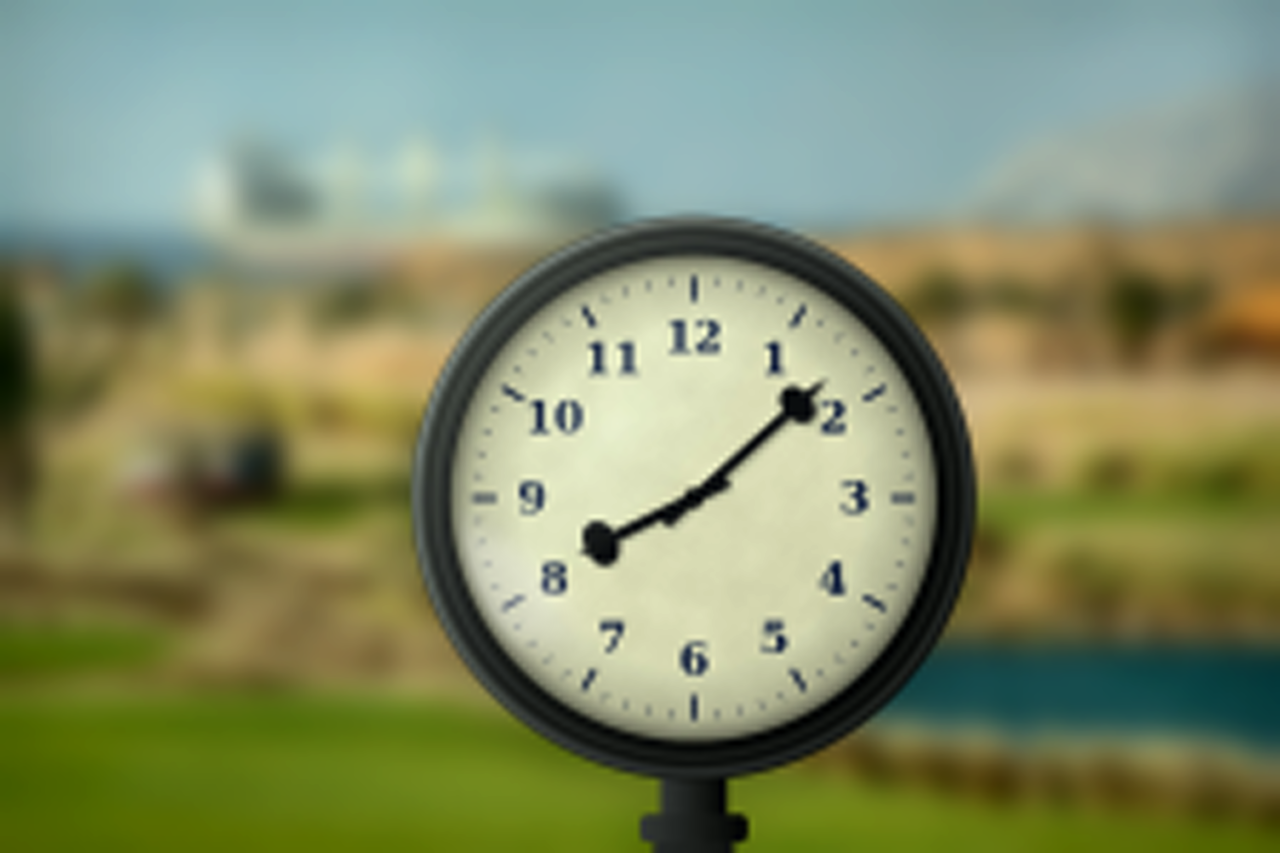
8.08
